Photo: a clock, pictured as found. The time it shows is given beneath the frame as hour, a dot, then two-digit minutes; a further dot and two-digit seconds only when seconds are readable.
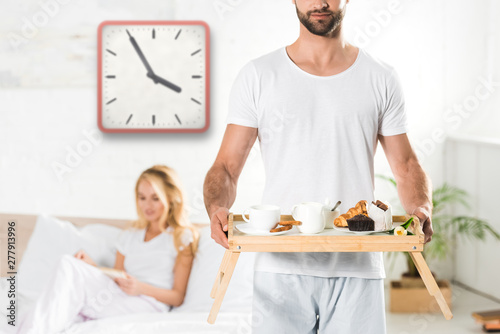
3.55
